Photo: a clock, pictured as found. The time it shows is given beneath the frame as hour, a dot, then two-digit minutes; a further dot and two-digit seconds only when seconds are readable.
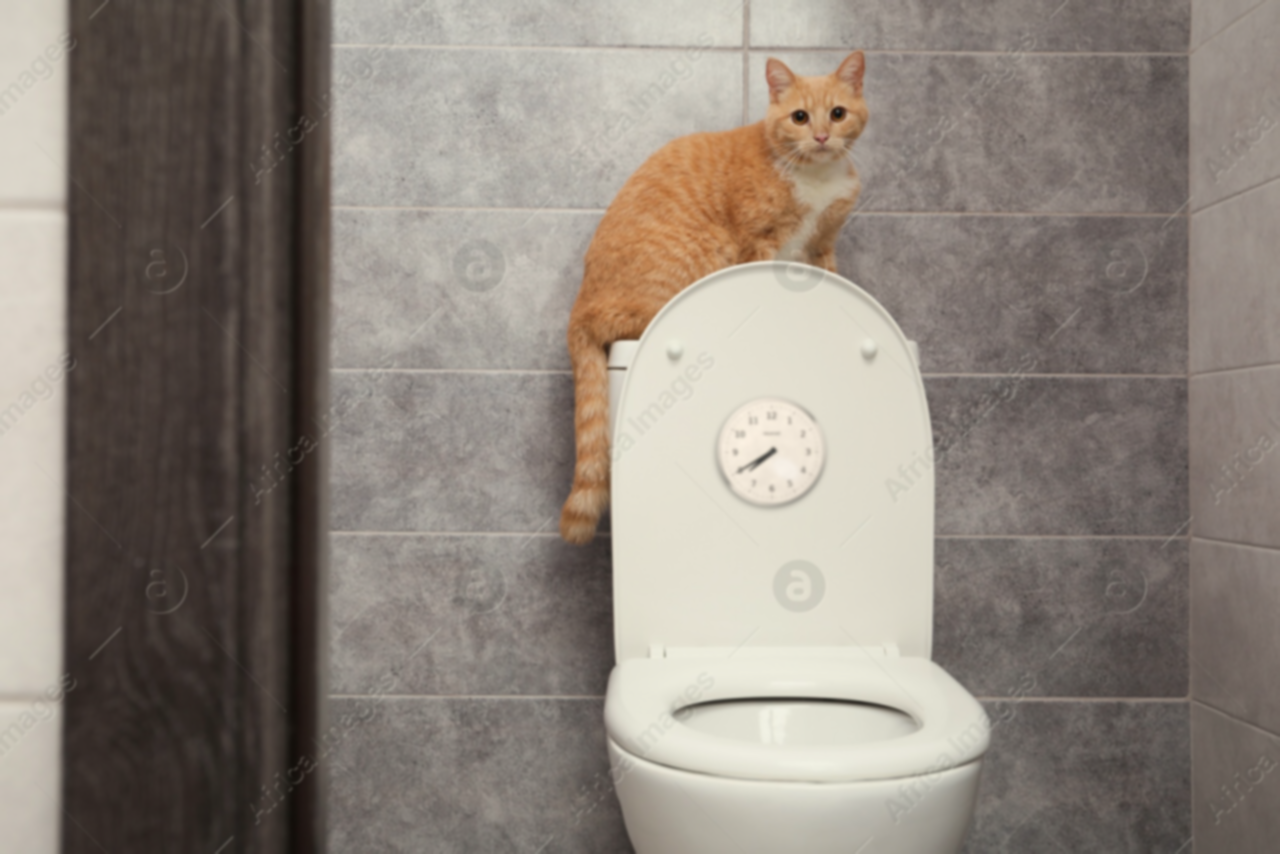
7.40
